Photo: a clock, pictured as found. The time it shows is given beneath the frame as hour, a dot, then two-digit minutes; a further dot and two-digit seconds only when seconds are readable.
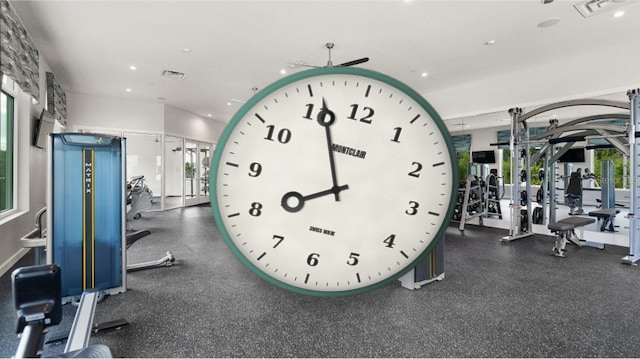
7.56
